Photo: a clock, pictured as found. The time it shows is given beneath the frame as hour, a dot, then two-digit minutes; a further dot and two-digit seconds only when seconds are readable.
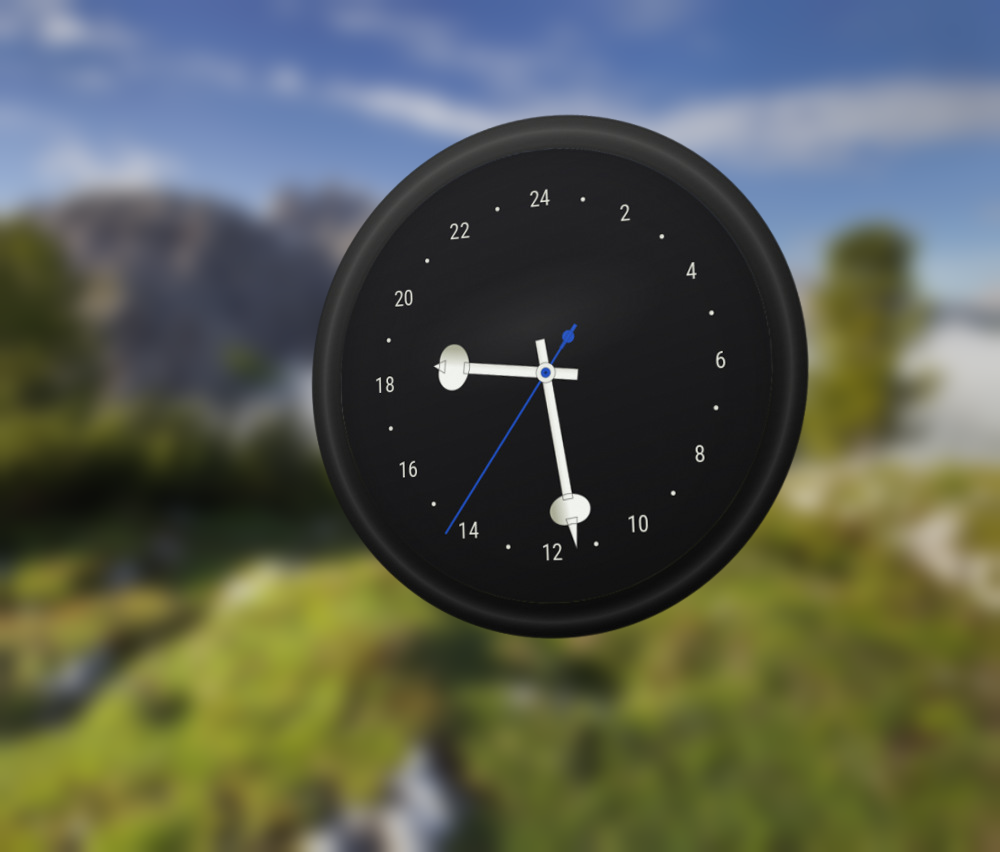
18.28.36
